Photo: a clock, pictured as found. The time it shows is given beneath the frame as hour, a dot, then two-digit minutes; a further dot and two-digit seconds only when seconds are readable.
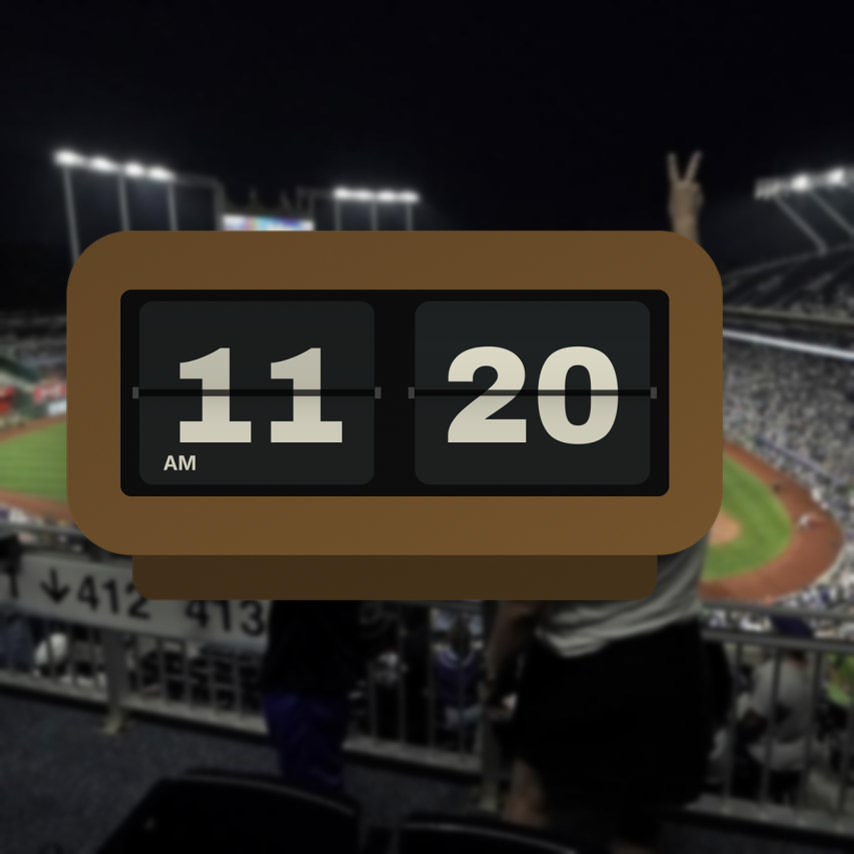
11.20
